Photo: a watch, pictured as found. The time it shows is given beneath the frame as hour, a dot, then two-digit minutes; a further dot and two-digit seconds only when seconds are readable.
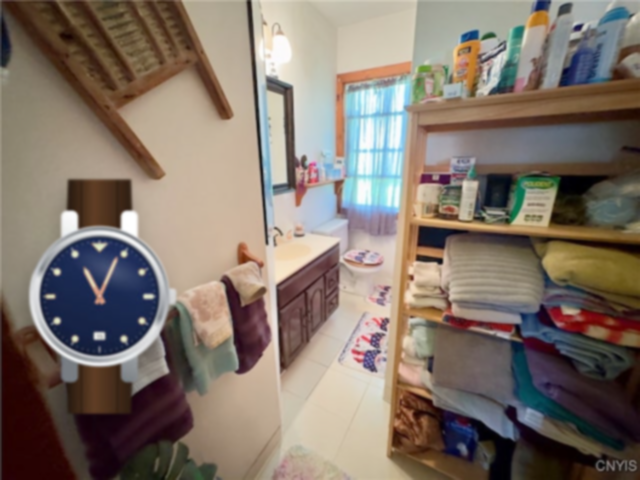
11.04
